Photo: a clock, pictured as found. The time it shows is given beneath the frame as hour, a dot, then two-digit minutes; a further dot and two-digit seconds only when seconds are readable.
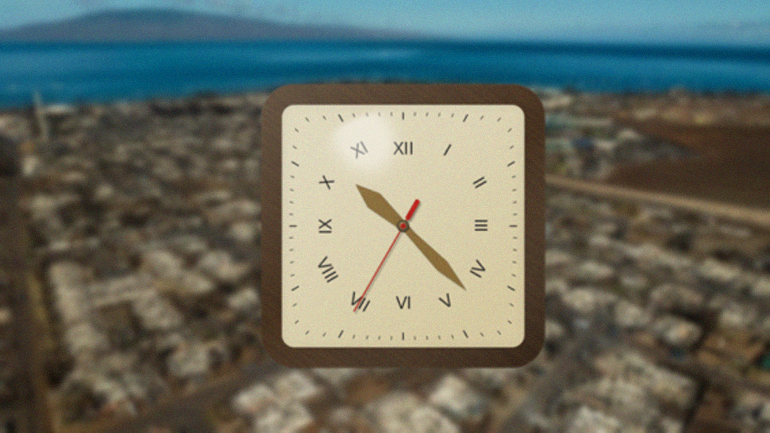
10.22.35
